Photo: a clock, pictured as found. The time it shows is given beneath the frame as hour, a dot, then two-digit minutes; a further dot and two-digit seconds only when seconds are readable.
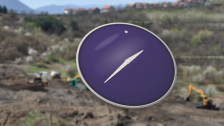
1.37
